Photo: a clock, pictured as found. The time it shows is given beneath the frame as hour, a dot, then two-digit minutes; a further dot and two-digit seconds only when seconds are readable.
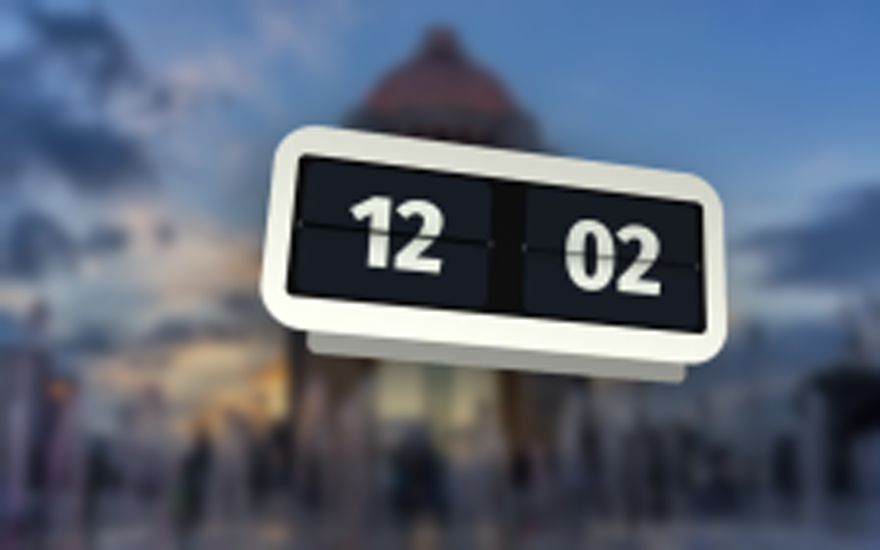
12.02
